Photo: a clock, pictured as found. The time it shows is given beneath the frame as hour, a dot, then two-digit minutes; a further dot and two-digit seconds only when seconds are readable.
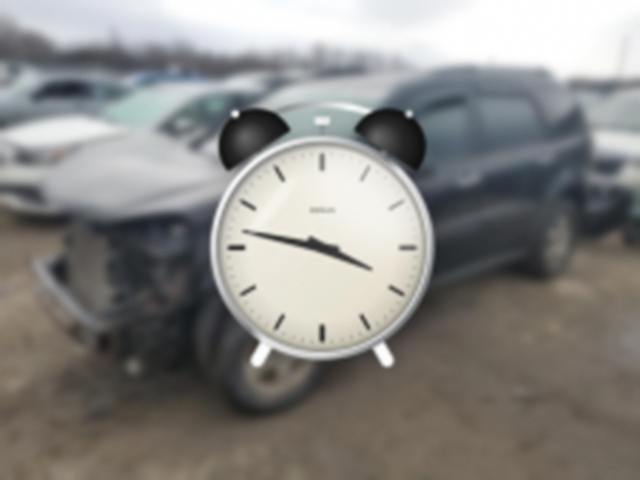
3.47
